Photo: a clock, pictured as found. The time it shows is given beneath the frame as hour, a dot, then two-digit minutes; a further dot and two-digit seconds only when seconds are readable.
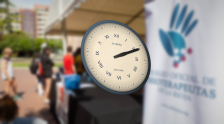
2.11
